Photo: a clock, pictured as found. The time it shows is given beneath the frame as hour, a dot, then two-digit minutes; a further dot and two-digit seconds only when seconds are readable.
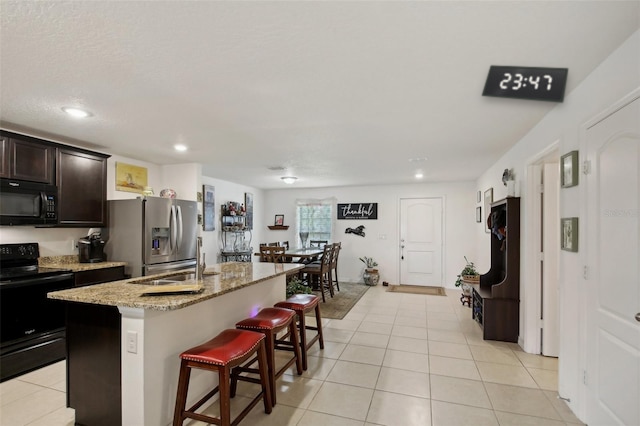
23.47
